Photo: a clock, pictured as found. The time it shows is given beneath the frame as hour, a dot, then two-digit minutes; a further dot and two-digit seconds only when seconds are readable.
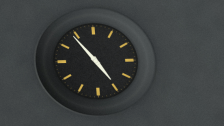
4.54
